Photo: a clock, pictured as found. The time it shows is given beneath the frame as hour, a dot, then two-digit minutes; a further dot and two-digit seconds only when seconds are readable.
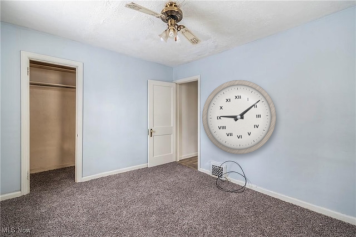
9.09
